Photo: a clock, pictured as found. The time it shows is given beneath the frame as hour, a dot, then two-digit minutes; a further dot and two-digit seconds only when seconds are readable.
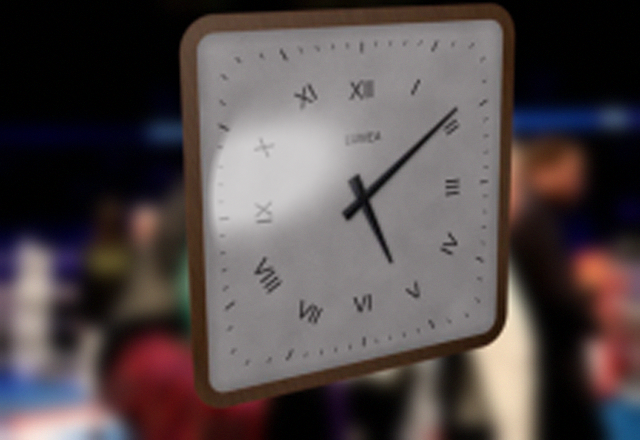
5.09
